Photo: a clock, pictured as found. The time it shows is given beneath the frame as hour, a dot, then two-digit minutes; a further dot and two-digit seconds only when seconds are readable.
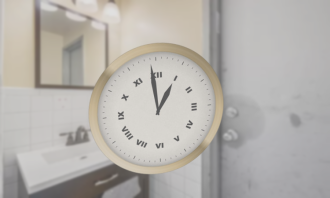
12.59
